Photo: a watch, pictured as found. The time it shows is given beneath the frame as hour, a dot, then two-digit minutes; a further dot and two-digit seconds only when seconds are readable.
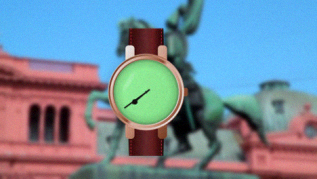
7.39
